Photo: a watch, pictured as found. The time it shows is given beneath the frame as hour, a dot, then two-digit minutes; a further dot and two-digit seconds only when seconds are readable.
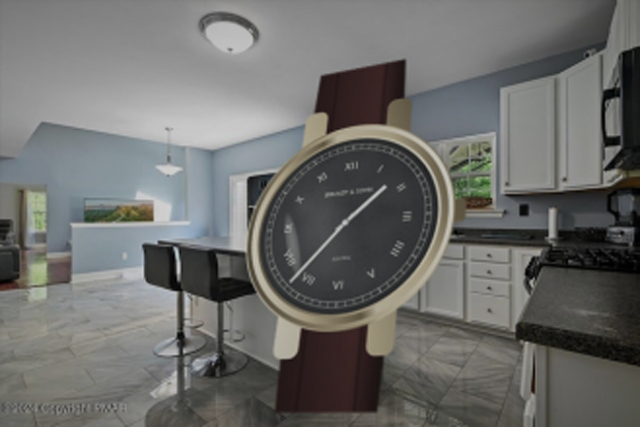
1.37
